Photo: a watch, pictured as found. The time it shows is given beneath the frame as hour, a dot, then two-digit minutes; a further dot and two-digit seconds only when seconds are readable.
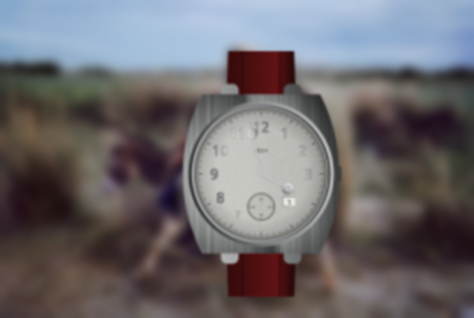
3.58
